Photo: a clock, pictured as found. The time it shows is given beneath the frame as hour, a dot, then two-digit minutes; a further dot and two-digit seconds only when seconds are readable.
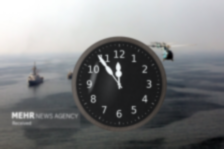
11.54
